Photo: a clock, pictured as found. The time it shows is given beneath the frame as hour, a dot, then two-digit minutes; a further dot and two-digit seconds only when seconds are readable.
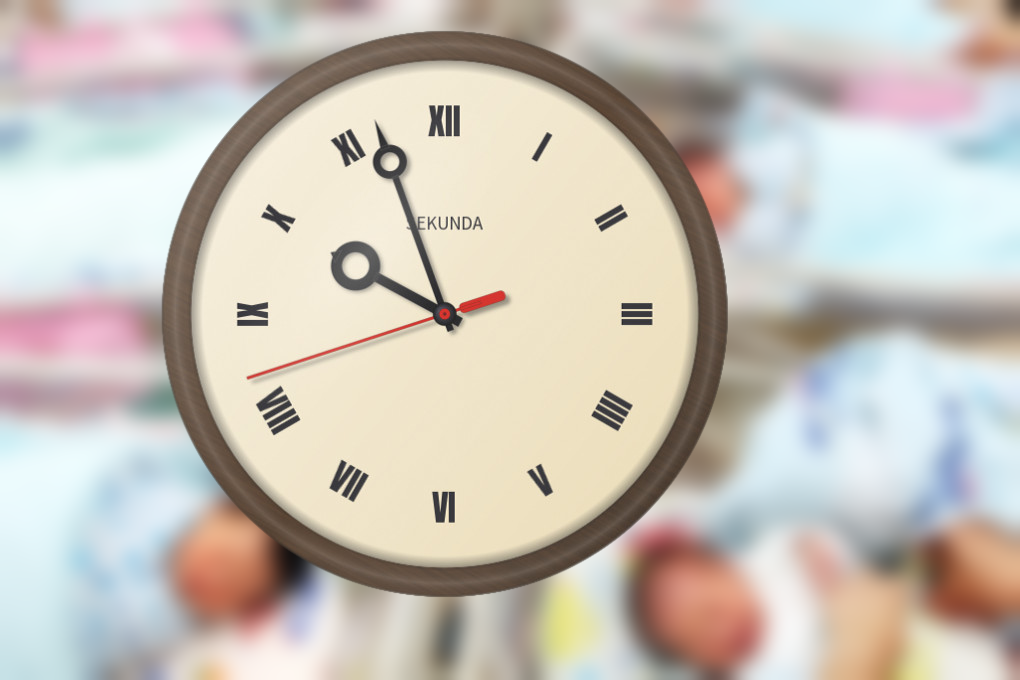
9.56.42
